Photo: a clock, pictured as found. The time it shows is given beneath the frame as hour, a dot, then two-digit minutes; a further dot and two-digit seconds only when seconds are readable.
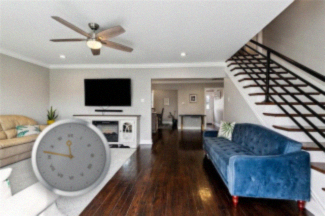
11.47
